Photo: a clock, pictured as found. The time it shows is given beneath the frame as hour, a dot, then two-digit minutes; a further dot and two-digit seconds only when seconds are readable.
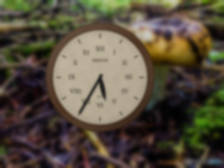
5.35
